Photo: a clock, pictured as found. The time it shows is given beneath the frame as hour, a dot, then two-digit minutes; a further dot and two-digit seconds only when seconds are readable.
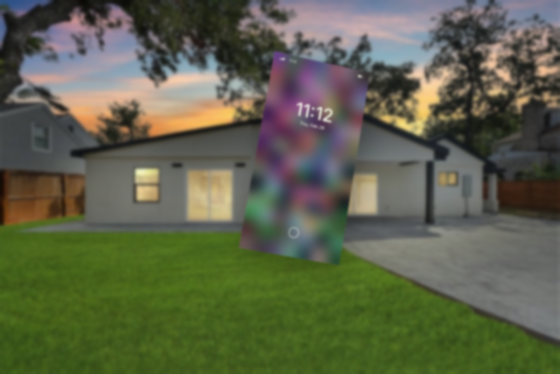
11.12
